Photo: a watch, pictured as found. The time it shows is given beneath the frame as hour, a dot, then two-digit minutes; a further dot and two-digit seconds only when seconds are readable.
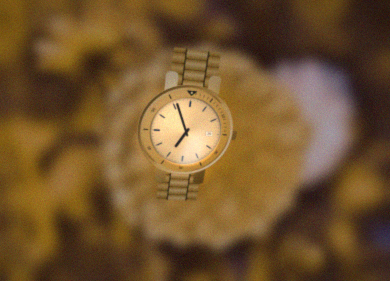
6.56
